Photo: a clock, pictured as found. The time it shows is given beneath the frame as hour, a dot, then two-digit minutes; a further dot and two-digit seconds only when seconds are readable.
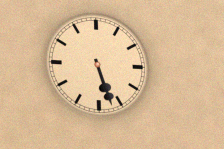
5.27
